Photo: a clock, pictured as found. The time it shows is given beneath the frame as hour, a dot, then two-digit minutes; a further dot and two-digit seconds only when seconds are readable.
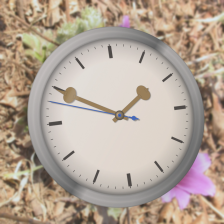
1.49.48
